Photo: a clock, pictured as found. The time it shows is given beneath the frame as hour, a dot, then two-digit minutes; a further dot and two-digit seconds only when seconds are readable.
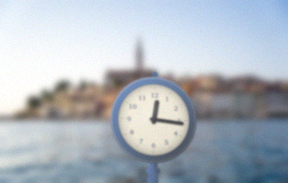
12.16
